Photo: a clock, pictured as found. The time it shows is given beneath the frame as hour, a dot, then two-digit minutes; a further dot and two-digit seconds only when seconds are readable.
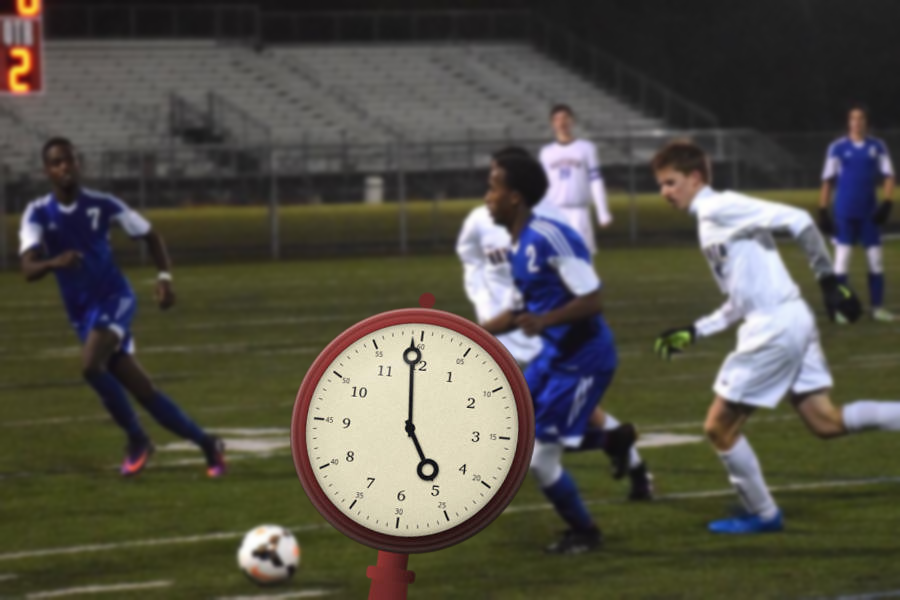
4.59
